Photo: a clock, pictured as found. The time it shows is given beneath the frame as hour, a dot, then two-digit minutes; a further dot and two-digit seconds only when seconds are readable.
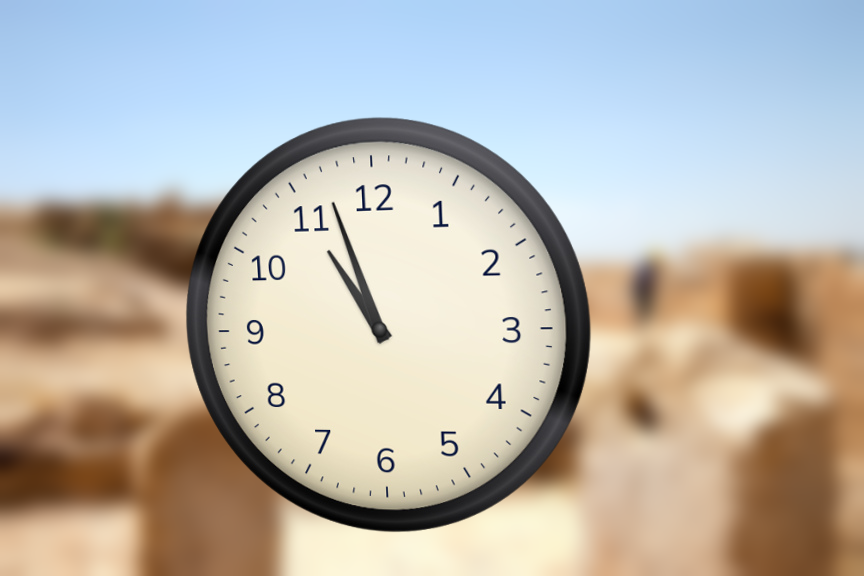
10.57
